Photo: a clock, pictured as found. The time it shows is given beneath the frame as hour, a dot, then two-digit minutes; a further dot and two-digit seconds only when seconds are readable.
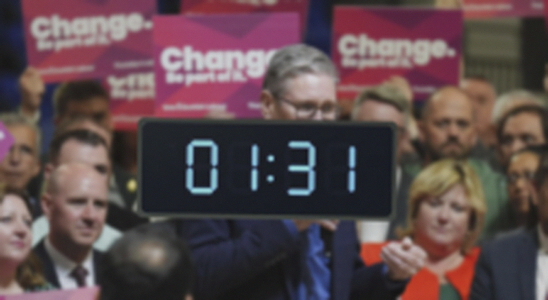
1.31
